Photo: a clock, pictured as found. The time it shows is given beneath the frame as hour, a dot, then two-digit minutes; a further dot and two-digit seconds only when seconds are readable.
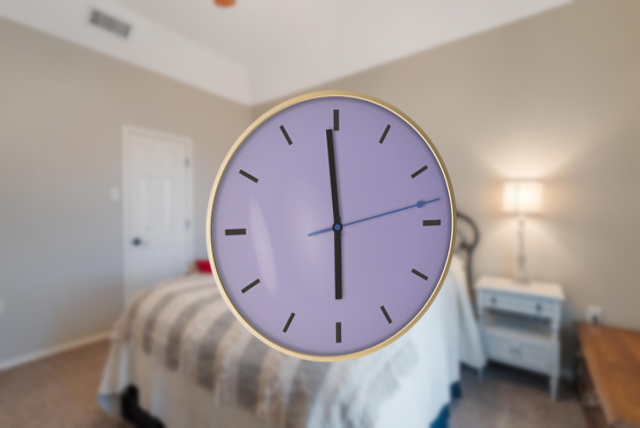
5.59.13
